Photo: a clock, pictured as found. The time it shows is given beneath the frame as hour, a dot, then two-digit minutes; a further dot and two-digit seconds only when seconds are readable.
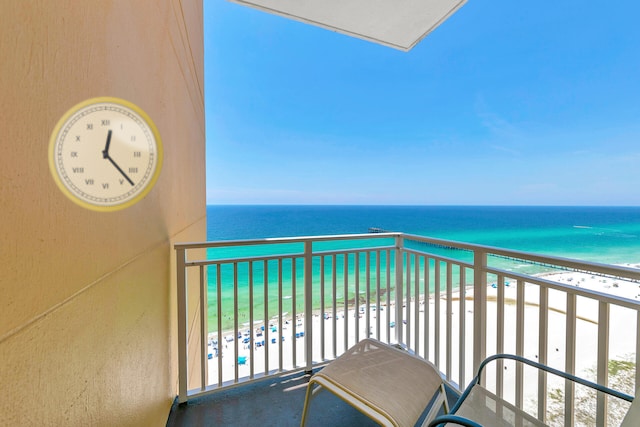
12.23
